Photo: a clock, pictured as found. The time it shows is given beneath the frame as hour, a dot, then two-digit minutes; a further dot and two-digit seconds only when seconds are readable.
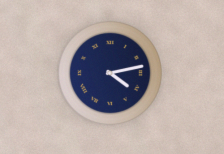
4.13
